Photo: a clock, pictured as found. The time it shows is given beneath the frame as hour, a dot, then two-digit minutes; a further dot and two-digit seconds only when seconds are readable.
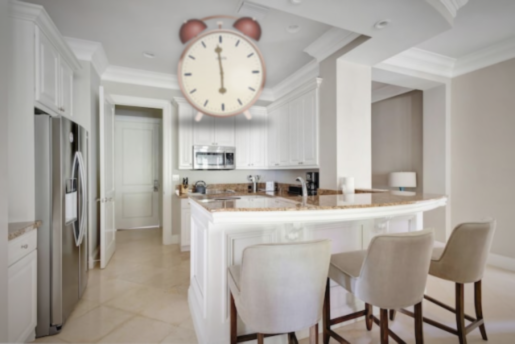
5.59
